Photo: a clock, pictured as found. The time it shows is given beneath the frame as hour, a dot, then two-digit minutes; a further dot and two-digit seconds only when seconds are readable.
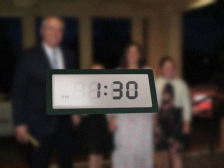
1.30
